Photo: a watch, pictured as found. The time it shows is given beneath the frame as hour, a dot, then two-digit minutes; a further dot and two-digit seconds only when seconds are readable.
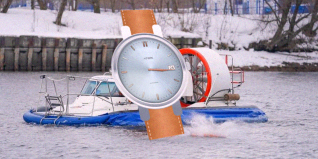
3.16
